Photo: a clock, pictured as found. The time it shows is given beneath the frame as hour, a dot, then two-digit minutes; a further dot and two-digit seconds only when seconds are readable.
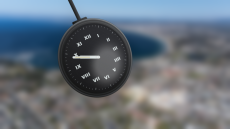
9.49
